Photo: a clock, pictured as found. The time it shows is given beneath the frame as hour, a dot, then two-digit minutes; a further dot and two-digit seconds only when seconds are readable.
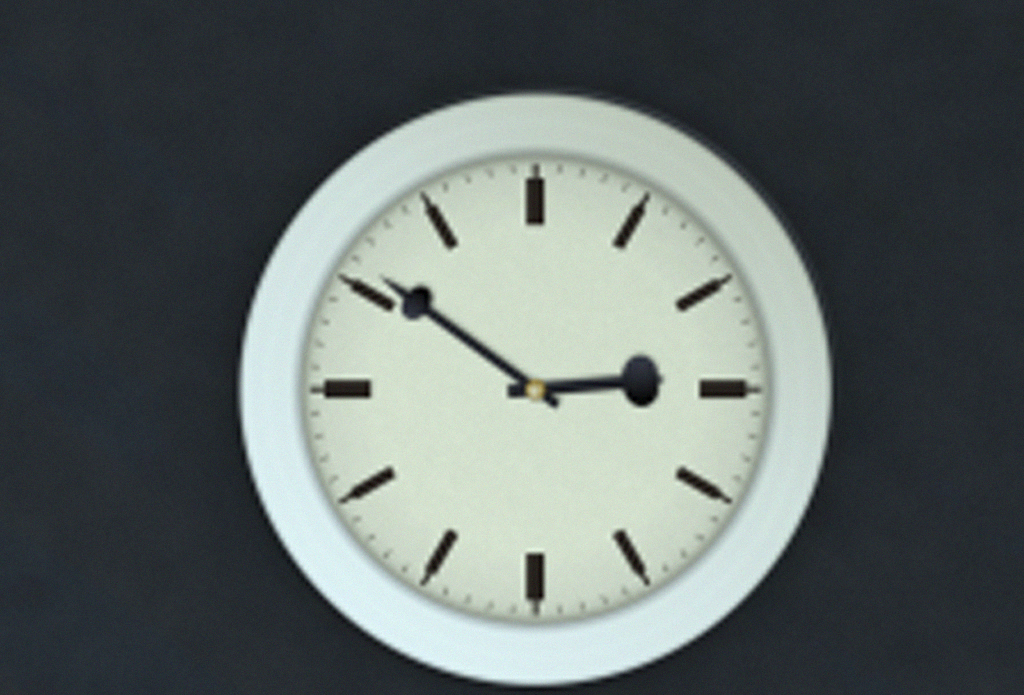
2.51
